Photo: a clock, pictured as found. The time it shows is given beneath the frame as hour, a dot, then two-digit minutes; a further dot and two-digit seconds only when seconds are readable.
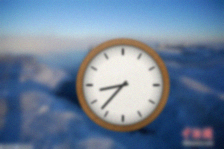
8.37
